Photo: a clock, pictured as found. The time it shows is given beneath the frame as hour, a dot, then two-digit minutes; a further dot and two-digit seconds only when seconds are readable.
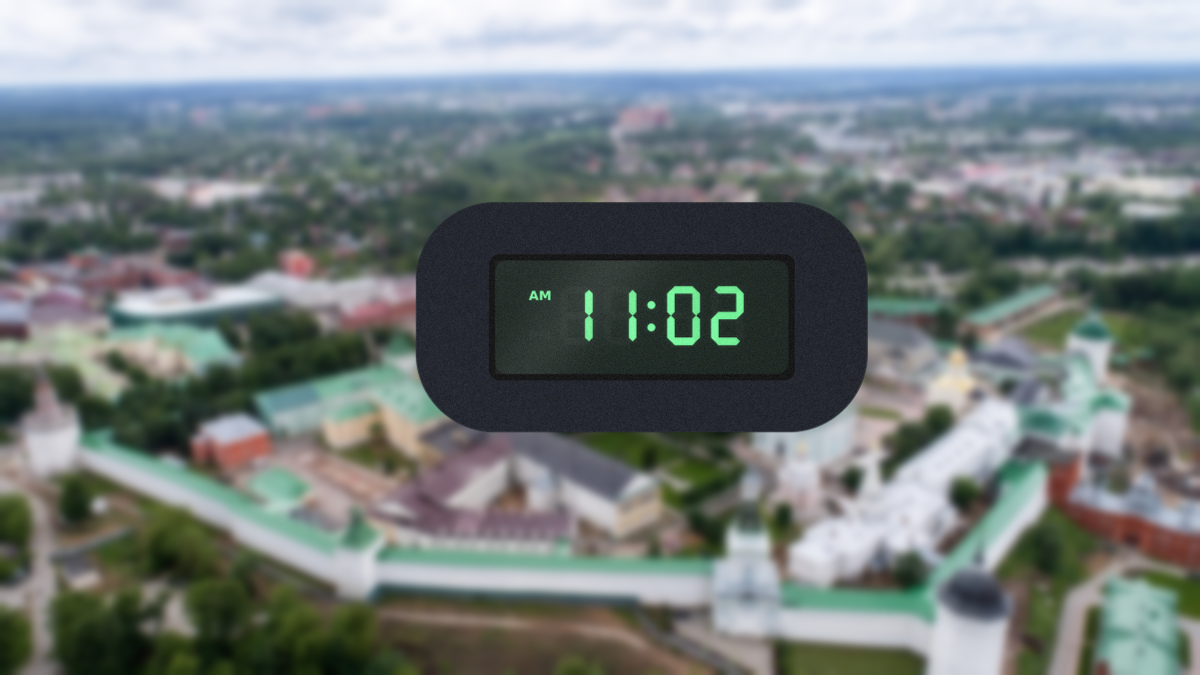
11.02
